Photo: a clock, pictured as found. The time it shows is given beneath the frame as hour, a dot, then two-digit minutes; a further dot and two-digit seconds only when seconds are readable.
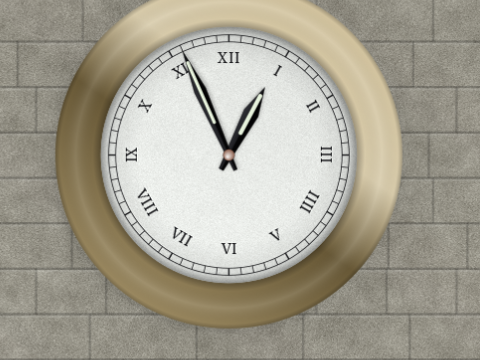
12.56
